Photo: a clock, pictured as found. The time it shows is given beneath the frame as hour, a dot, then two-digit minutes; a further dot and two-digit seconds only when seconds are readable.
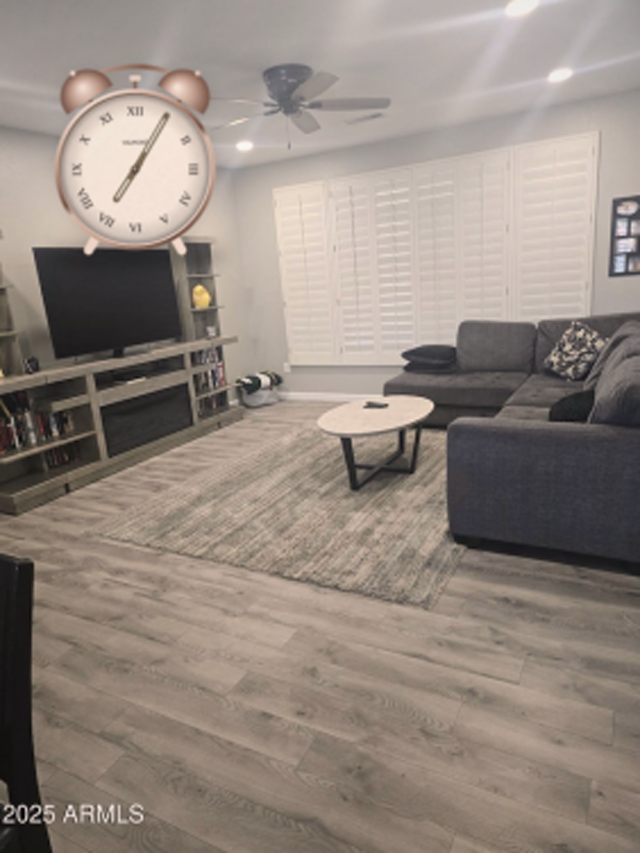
7.05
